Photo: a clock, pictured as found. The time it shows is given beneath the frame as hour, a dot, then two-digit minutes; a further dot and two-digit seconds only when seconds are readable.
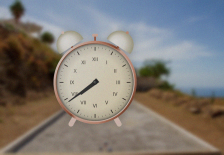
7.39
